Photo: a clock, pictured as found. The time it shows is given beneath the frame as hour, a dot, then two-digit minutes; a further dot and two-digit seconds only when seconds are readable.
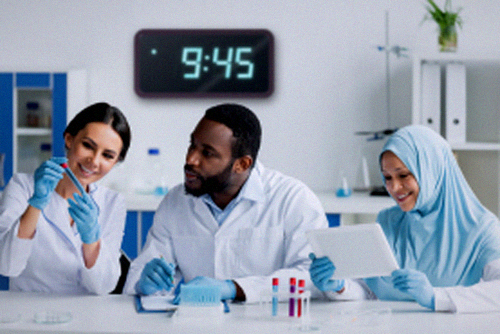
9.45
